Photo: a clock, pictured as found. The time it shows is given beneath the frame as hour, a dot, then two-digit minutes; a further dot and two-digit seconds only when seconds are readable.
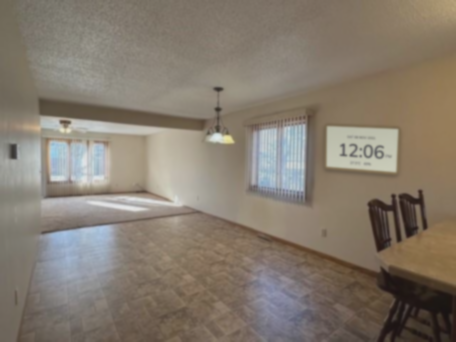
12.06
